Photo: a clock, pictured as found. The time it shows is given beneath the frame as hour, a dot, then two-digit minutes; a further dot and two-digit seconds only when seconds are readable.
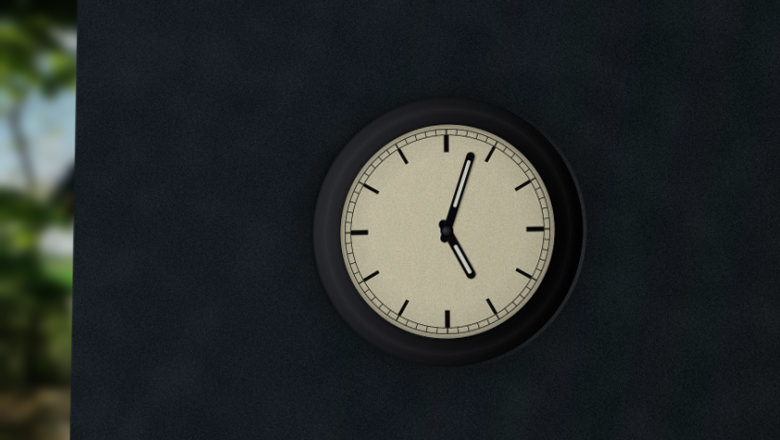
5.03
